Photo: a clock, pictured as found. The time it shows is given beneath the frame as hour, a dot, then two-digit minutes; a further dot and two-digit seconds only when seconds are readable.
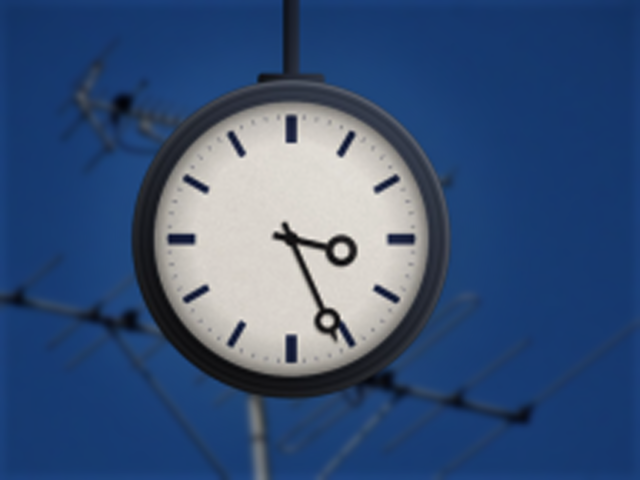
3.26
